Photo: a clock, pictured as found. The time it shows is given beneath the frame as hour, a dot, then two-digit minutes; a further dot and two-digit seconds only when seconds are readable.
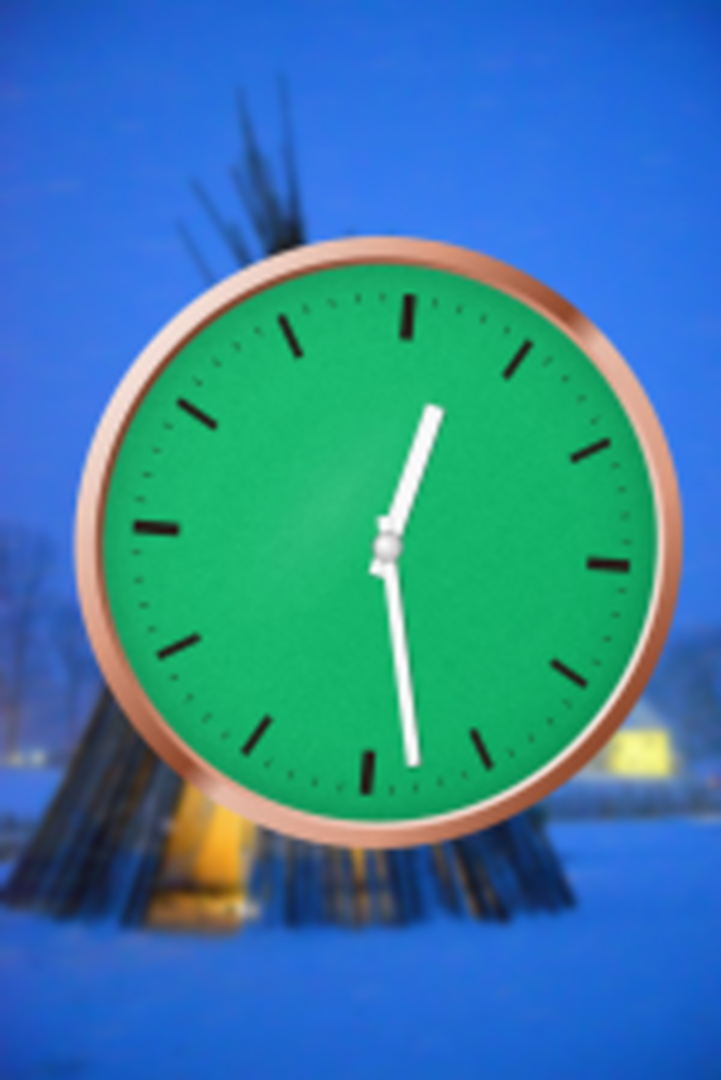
12.28
